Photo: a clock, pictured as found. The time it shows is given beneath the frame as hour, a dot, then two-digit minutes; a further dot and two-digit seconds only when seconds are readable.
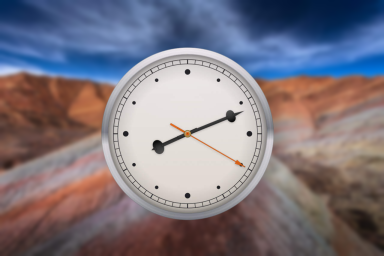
8.11.20
